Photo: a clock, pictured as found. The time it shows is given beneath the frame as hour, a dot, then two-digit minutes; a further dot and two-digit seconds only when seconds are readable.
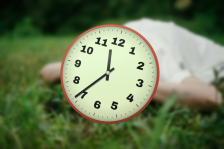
11.36
